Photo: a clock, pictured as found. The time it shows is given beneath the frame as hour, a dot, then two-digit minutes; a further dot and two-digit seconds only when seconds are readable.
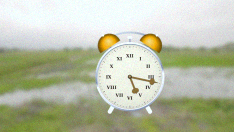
5.17
